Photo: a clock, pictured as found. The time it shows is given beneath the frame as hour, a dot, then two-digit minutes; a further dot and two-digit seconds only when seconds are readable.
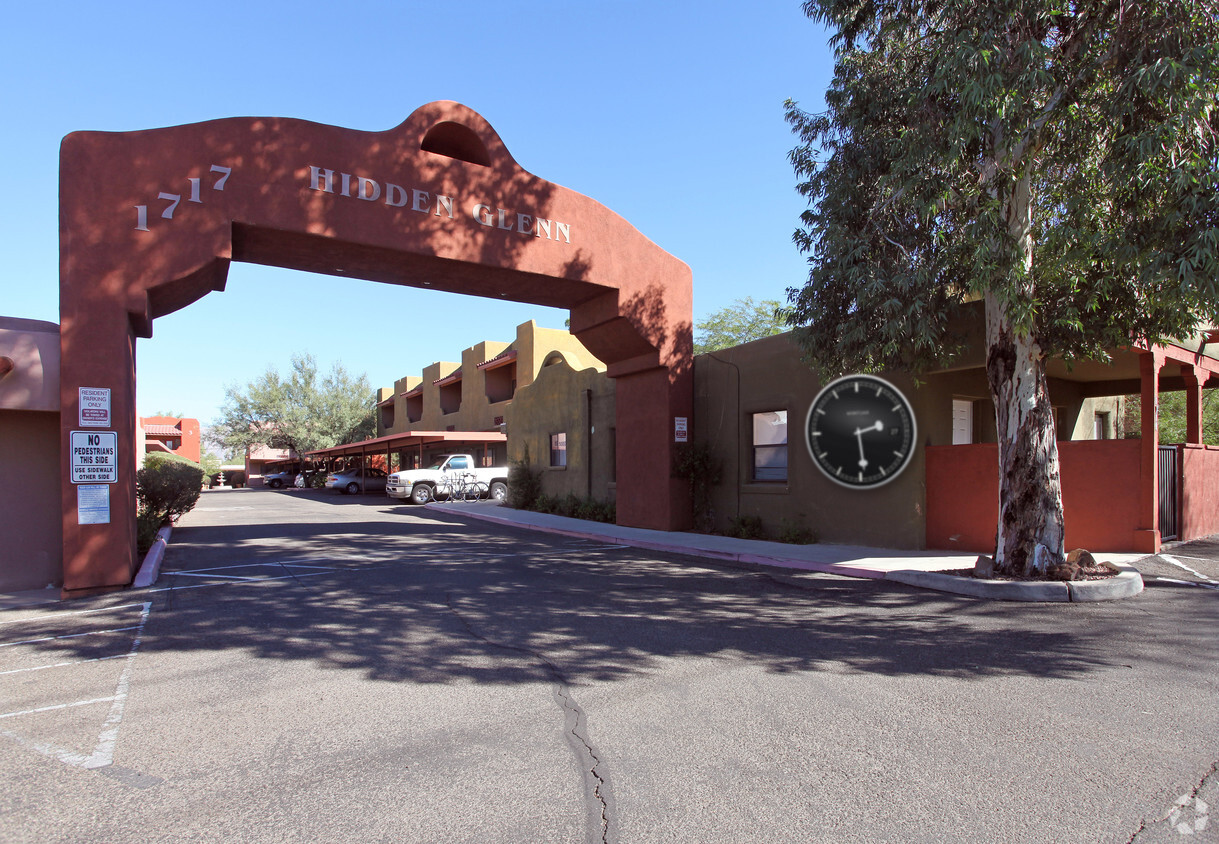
2.29
